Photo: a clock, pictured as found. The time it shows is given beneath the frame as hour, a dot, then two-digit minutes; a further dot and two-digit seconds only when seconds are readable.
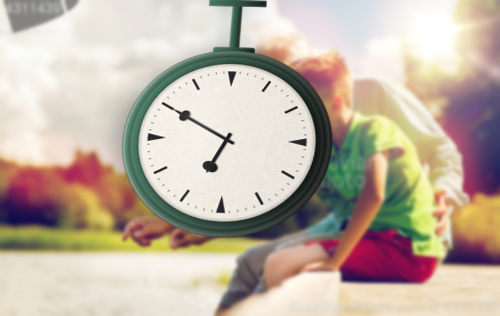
6.50
